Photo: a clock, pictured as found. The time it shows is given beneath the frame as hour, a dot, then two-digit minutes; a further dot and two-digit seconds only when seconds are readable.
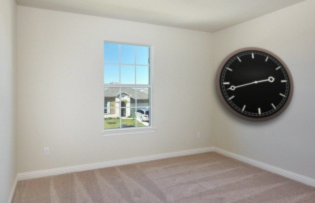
2.43
